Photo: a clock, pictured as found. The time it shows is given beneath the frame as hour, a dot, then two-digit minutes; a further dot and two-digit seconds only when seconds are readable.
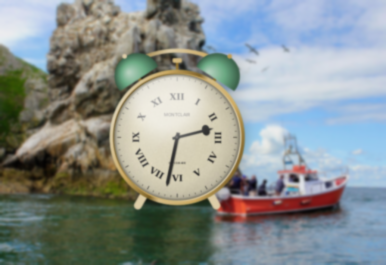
2.32
